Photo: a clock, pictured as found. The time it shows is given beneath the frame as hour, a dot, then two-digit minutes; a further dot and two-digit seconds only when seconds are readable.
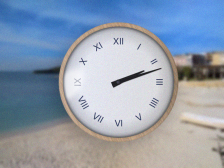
2.12
